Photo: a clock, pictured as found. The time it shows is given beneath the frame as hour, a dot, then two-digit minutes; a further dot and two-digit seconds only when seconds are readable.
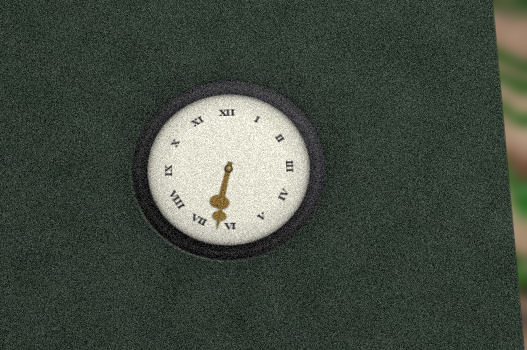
6.32
